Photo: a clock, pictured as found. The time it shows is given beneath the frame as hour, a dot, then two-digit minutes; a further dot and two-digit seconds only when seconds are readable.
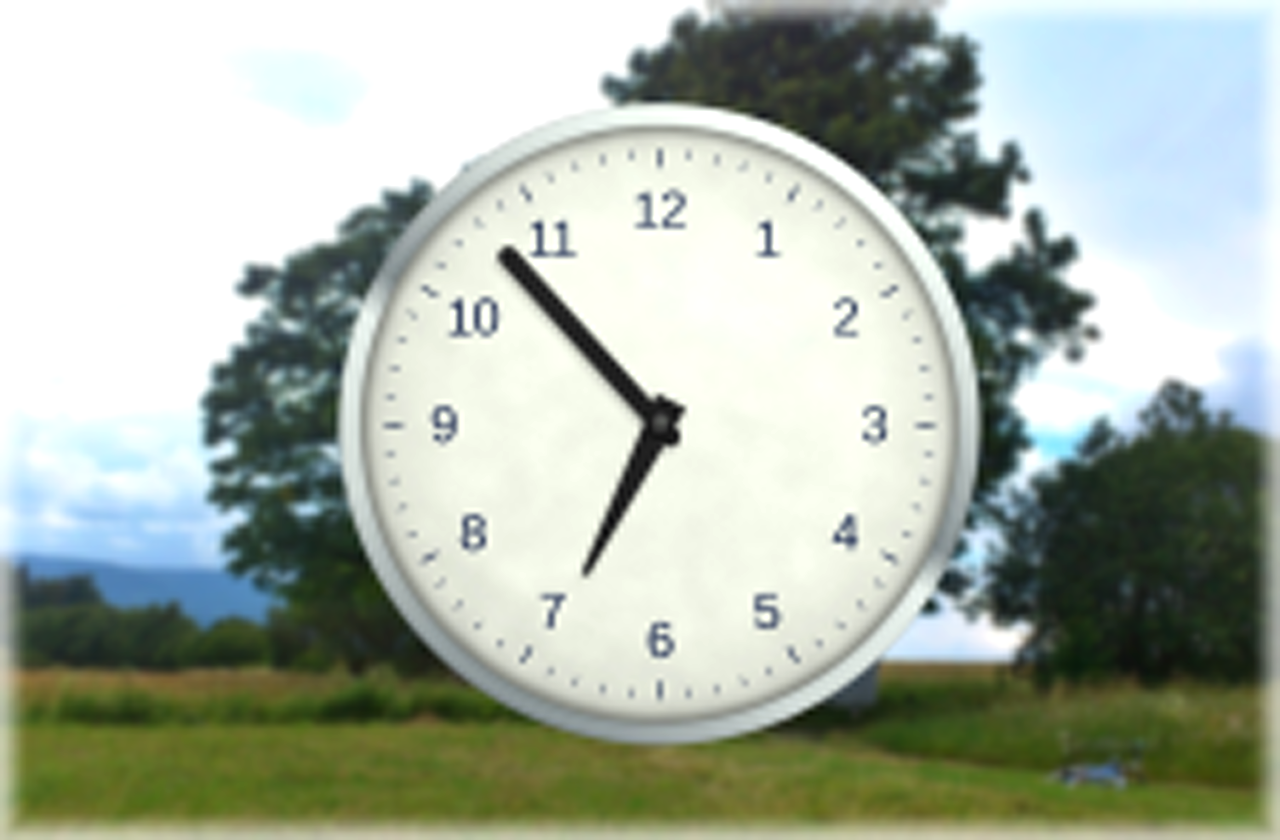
6.53
